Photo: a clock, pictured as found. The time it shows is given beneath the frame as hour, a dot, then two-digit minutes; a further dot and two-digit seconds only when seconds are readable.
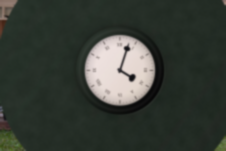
4.03
